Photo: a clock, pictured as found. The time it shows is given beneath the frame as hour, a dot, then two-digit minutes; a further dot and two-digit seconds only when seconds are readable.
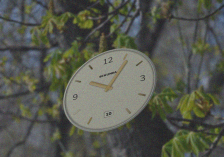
10.06
